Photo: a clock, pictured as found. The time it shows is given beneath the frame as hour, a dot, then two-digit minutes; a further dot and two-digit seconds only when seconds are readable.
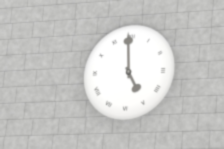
4.59
